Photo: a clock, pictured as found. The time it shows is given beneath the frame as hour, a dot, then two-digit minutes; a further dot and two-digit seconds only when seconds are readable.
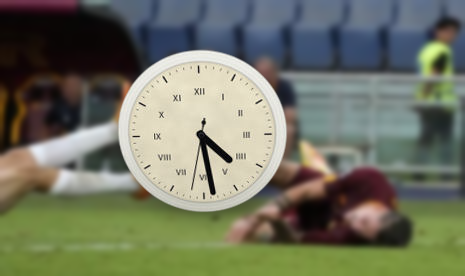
4.28.32
